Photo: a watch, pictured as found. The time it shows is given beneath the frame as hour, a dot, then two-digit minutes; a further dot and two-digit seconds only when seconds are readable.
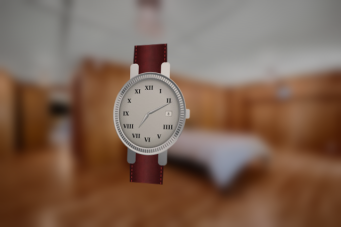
7.11
